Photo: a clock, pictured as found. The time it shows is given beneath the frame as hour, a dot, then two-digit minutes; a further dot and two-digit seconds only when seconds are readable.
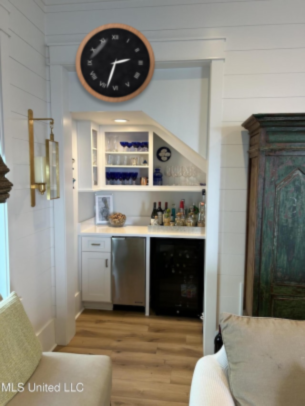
2.33
